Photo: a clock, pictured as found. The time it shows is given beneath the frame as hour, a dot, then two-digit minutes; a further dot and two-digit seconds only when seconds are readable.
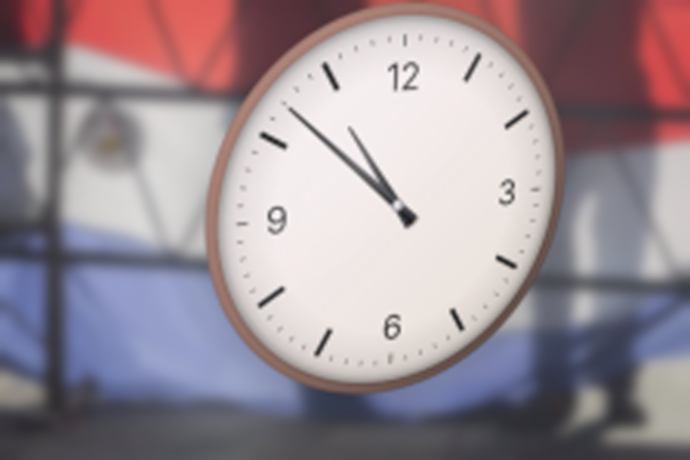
10.52
